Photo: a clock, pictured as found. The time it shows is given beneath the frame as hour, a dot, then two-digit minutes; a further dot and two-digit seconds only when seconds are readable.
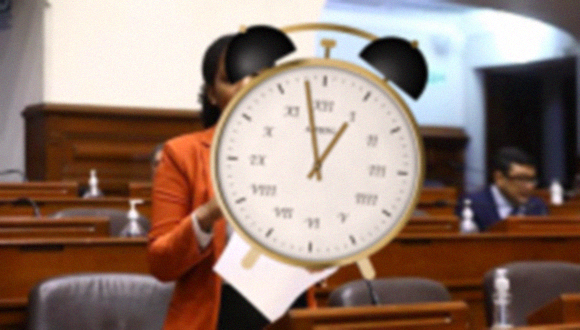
12.58
